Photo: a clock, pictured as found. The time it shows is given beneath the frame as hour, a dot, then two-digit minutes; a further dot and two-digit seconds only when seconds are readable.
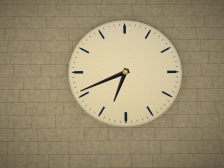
6.41
